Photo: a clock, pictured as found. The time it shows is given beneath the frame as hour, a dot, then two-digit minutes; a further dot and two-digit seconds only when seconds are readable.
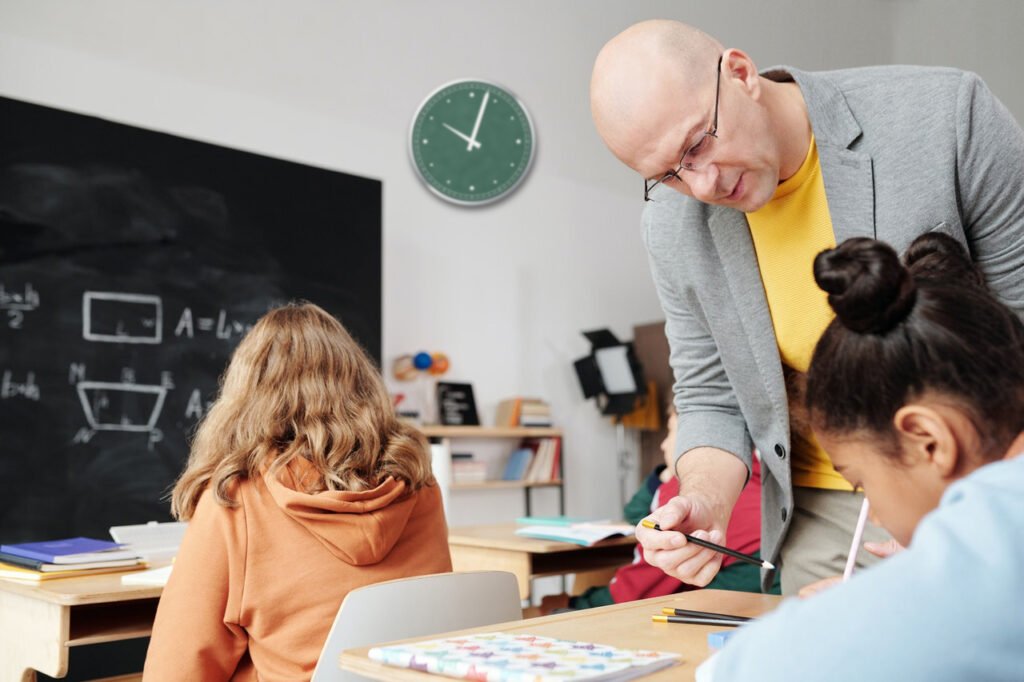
10.03
